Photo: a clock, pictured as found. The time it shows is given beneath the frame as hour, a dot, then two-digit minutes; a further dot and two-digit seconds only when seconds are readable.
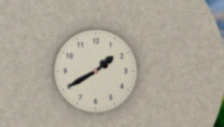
1.40
